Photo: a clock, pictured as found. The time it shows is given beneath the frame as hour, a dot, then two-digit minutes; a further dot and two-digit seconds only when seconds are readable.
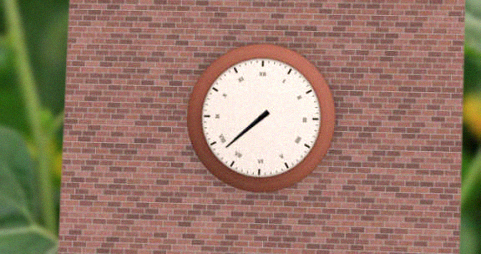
7.38
